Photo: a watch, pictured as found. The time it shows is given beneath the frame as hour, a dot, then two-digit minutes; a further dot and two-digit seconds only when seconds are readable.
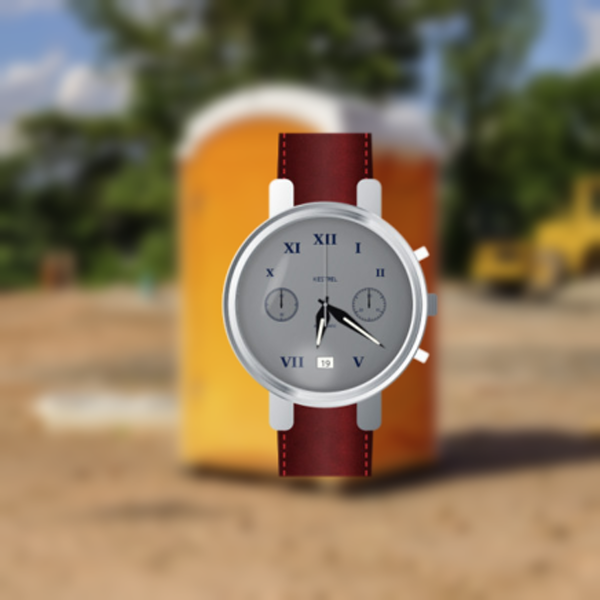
6.21
